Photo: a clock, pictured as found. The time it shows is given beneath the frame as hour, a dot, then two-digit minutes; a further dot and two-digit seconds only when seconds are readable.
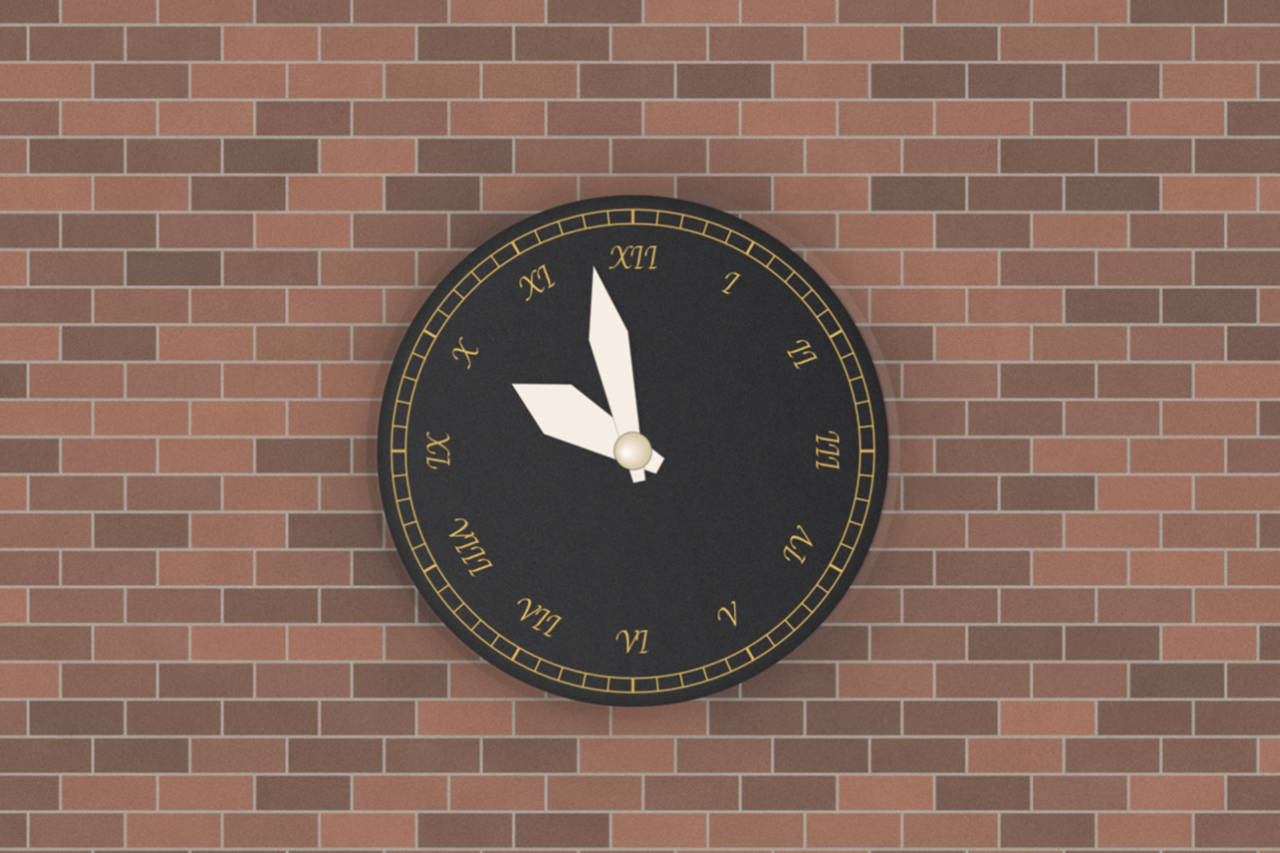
9.58
